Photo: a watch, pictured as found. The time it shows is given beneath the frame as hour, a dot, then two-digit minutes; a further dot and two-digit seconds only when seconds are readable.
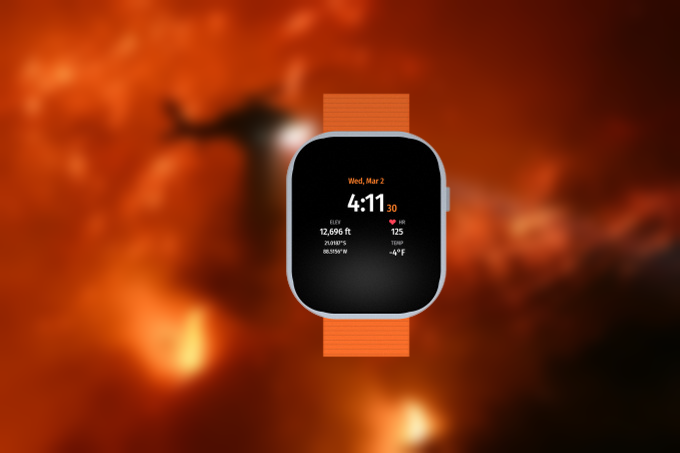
4.11.30
